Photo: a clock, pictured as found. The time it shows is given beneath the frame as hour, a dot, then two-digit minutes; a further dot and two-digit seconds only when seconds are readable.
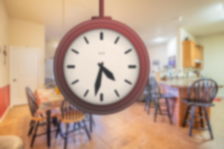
4.32
